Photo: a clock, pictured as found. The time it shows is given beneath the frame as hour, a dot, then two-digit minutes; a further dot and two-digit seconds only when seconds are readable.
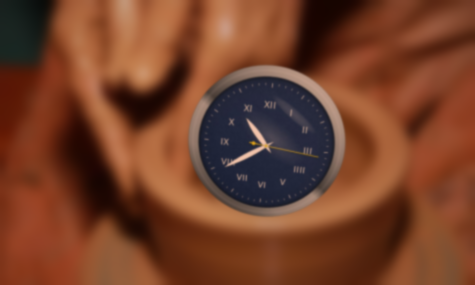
10.39.16
